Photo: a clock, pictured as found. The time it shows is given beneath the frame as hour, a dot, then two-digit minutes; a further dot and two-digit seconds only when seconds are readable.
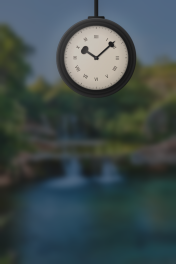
10.08
